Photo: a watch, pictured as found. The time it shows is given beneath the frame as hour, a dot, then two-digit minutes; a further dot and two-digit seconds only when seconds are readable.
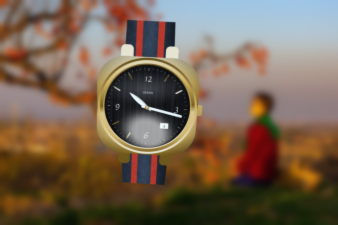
10.17
